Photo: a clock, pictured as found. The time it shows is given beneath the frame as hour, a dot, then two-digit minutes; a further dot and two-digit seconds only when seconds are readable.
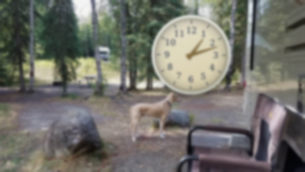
1.12
